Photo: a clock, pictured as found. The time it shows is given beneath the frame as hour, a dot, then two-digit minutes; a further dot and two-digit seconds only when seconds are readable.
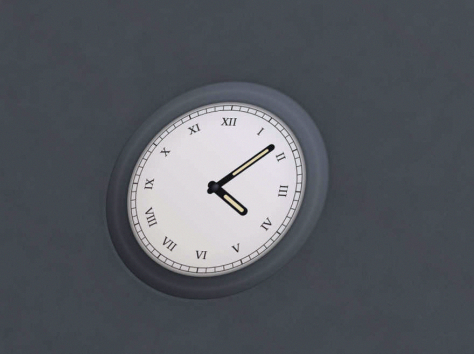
4.08
